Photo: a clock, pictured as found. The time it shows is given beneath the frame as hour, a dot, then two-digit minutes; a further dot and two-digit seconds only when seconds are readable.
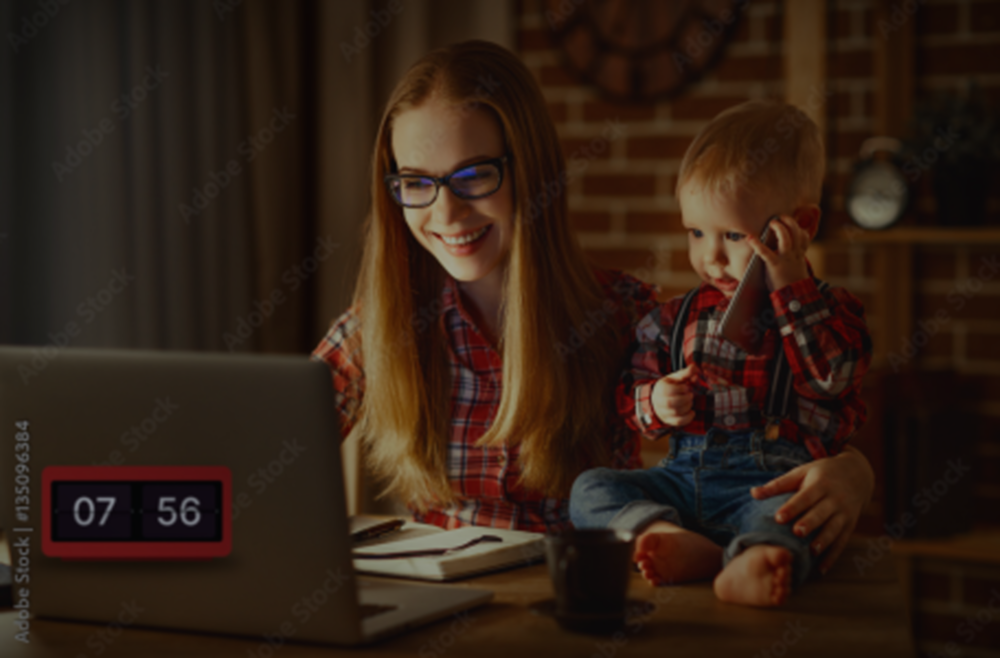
7.56
